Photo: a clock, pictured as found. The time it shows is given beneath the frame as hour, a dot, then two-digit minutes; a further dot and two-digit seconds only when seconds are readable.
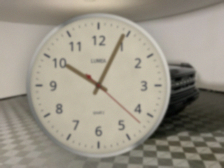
10.04.22
